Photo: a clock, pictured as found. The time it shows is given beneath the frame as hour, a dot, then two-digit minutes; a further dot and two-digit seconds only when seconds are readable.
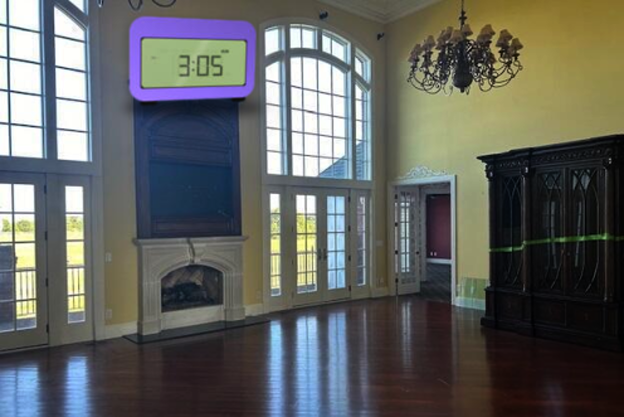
3.05
